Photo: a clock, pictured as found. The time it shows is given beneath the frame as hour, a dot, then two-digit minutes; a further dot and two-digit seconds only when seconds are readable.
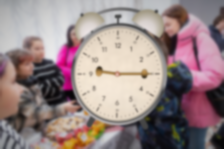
9.15
